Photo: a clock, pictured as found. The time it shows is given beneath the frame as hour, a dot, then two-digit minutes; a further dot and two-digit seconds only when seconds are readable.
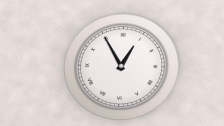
12.55
